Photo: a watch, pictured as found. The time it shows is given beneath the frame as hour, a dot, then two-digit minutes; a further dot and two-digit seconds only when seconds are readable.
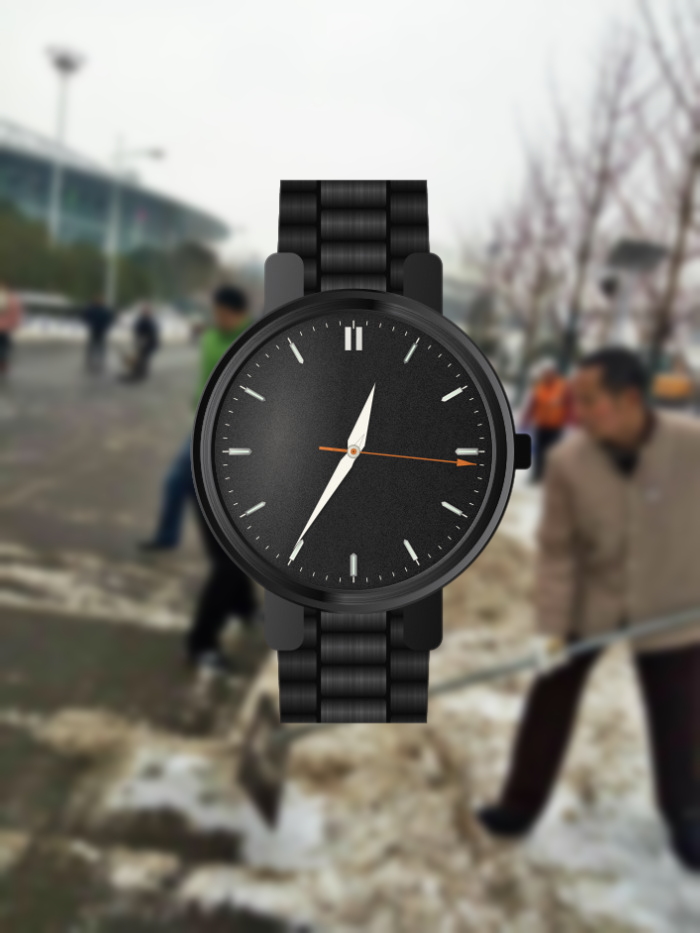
12.35.16
